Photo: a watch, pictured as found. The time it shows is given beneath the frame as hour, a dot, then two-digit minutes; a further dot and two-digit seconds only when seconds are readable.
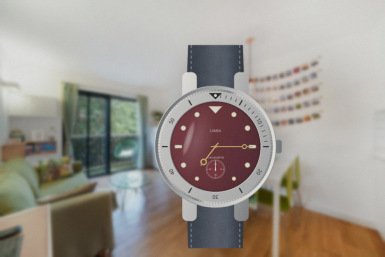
7.15
